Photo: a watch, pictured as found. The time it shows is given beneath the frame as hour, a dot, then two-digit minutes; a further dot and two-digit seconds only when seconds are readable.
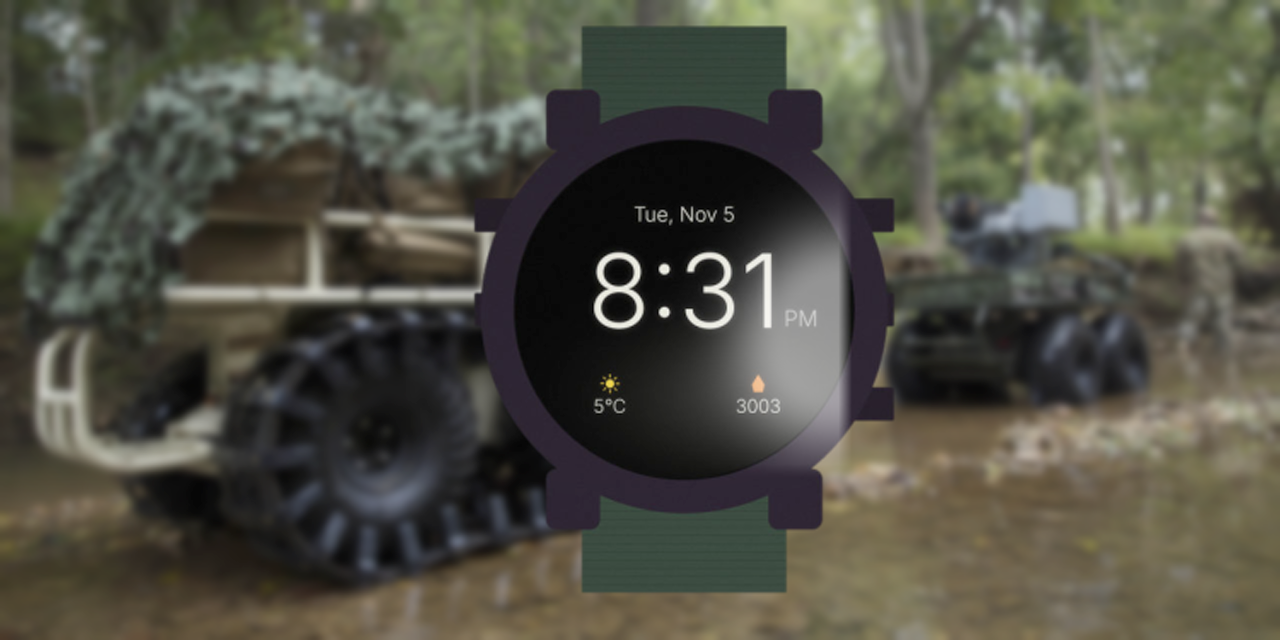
8.31
